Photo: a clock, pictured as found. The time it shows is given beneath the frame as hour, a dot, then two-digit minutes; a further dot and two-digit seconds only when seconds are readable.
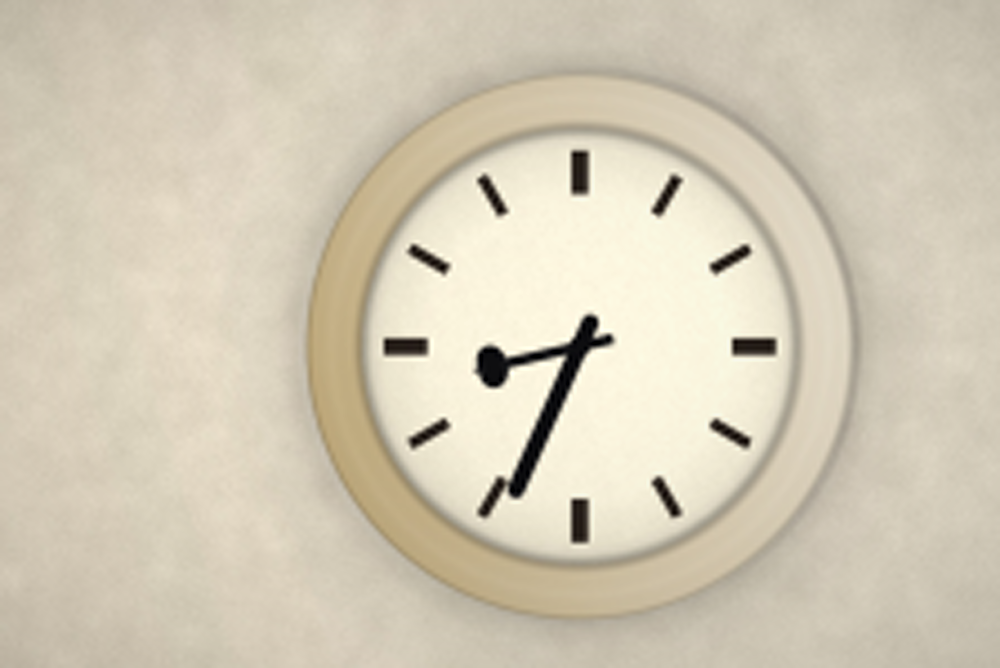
8.34
